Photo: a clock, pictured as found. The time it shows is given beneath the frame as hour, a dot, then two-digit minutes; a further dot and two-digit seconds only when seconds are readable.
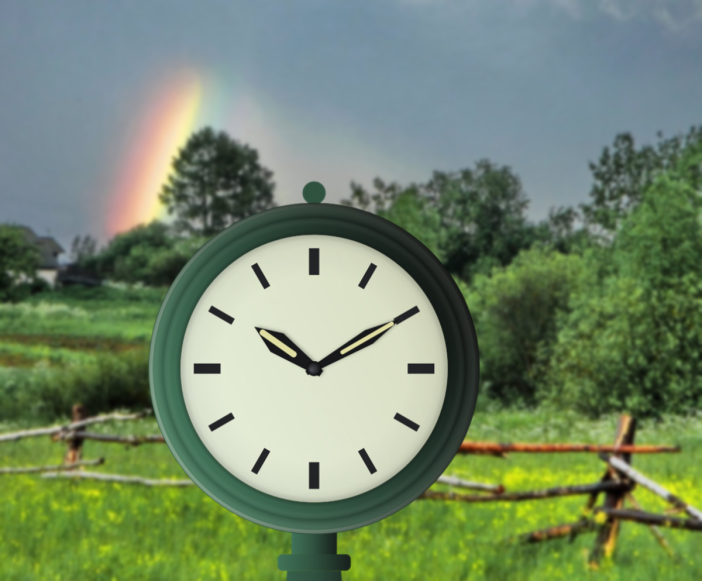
10.10
